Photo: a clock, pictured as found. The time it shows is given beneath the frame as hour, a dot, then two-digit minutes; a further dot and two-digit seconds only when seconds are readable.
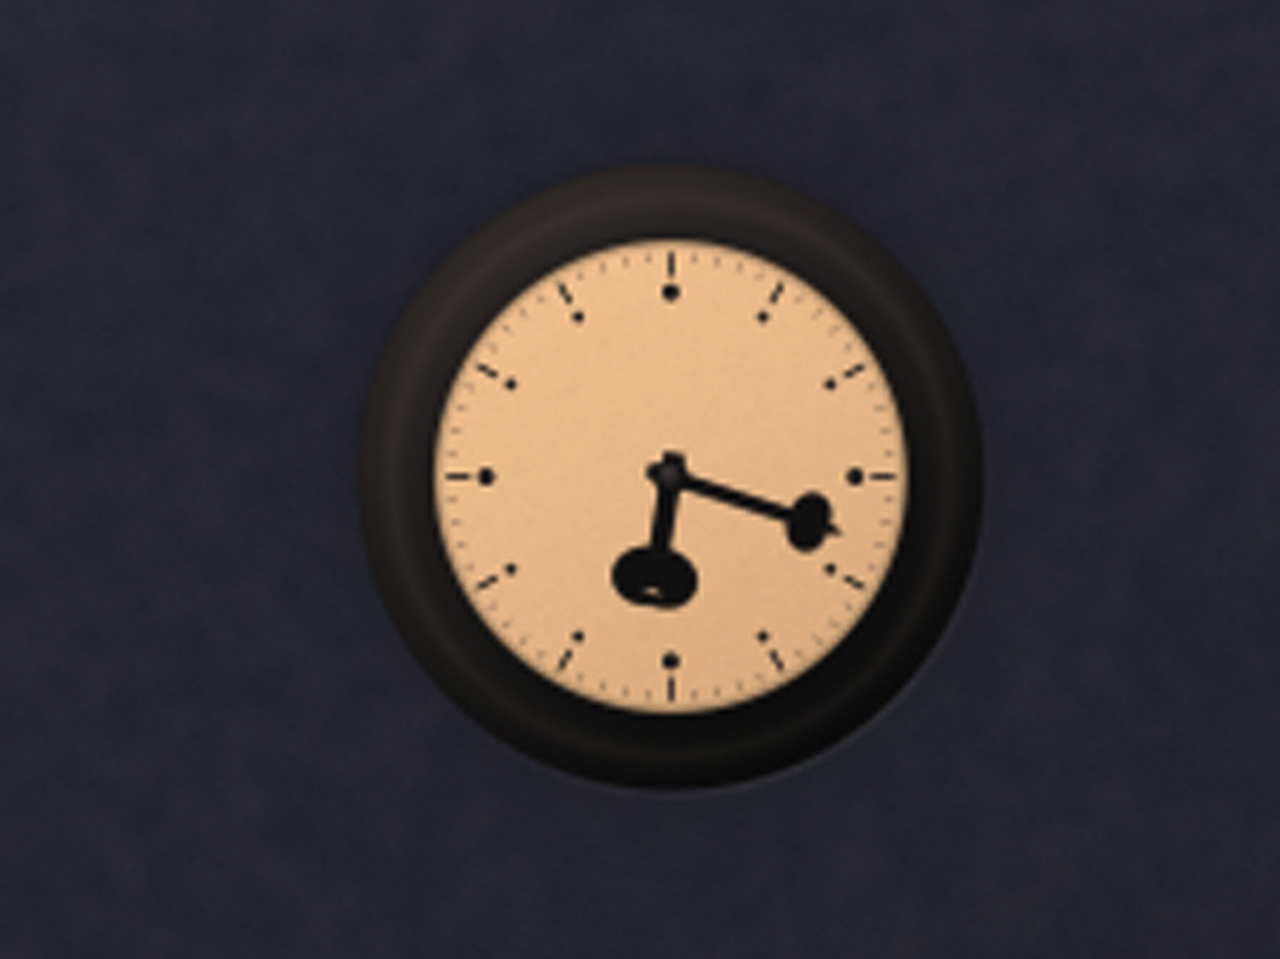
6.18
